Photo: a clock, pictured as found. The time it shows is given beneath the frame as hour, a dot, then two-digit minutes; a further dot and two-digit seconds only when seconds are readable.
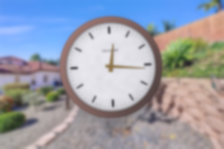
12.16
